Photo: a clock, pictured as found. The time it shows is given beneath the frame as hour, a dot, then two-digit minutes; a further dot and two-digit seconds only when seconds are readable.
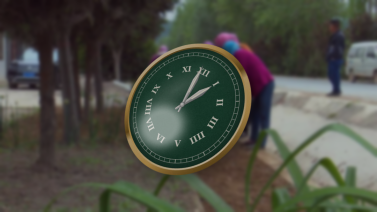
12.59
